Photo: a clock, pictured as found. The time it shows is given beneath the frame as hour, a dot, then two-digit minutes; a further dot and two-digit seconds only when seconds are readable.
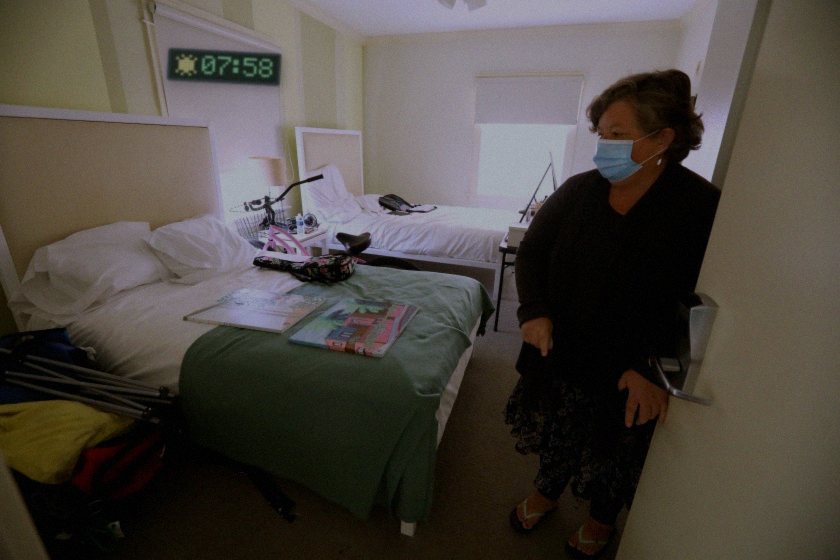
7.58
